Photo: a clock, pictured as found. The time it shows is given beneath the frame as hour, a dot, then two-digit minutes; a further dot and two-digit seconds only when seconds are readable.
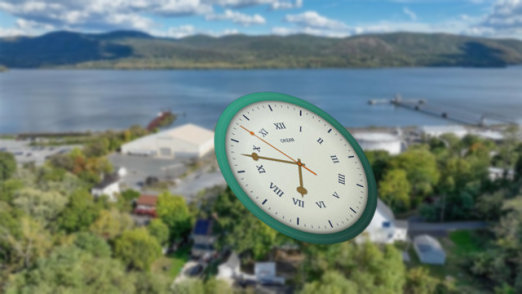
6.47.53
